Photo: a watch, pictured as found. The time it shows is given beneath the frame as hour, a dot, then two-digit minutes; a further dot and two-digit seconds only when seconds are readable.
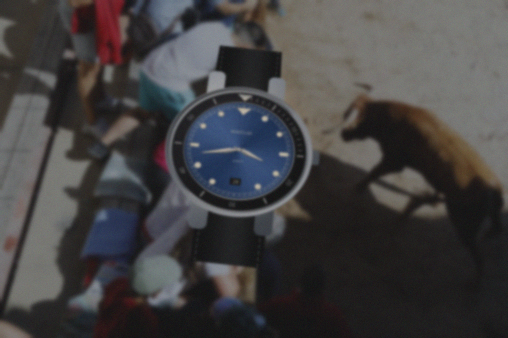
3.43
